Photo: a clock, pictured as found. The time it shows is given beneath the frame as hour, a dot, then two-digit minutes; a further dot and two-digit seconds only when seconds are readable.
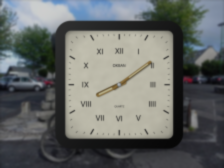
8.09
